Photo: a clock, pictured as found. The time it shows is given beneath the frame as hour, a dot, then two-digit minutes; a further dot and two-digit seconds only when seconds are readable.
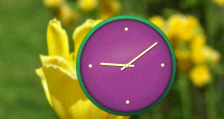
9.09
